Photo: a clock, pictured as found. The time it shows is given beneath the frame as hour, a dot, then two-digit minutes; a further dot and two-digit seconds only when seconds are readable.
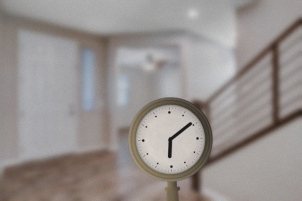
6.09
